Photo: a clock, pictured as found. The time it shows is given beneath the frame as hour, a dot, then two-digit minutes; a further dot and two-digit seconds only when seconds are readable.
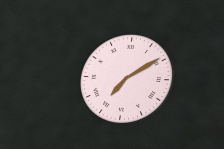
7.09
